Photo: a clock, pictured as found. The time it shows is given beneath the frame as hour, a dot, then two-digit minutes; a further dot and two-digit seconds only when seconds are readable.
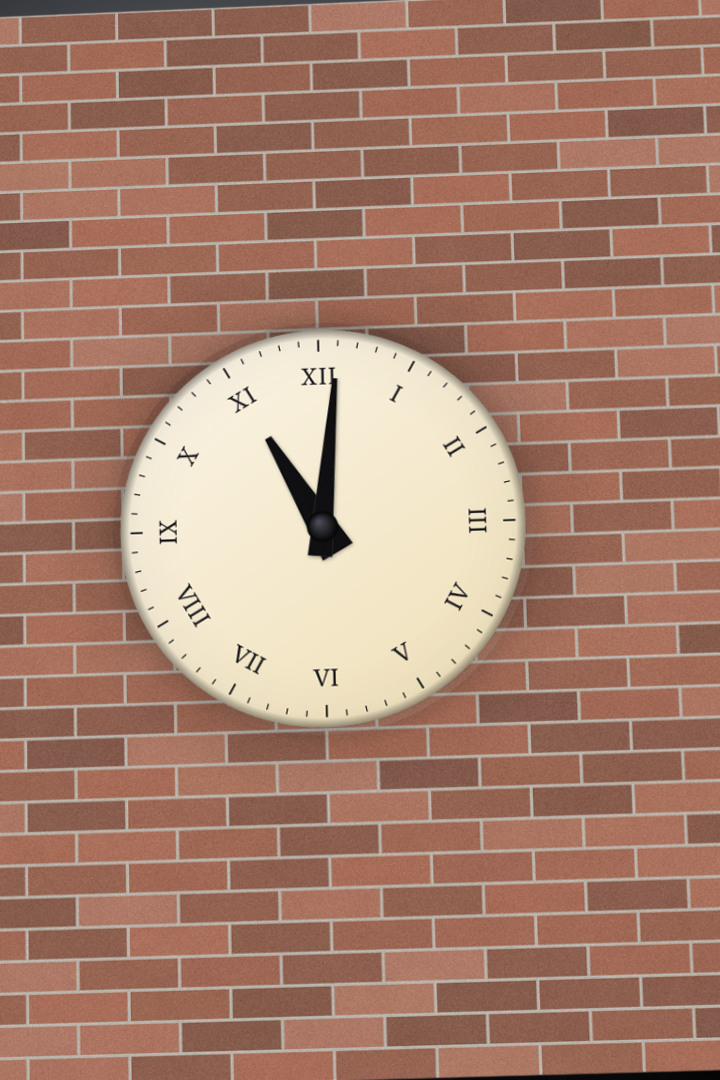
11.01
